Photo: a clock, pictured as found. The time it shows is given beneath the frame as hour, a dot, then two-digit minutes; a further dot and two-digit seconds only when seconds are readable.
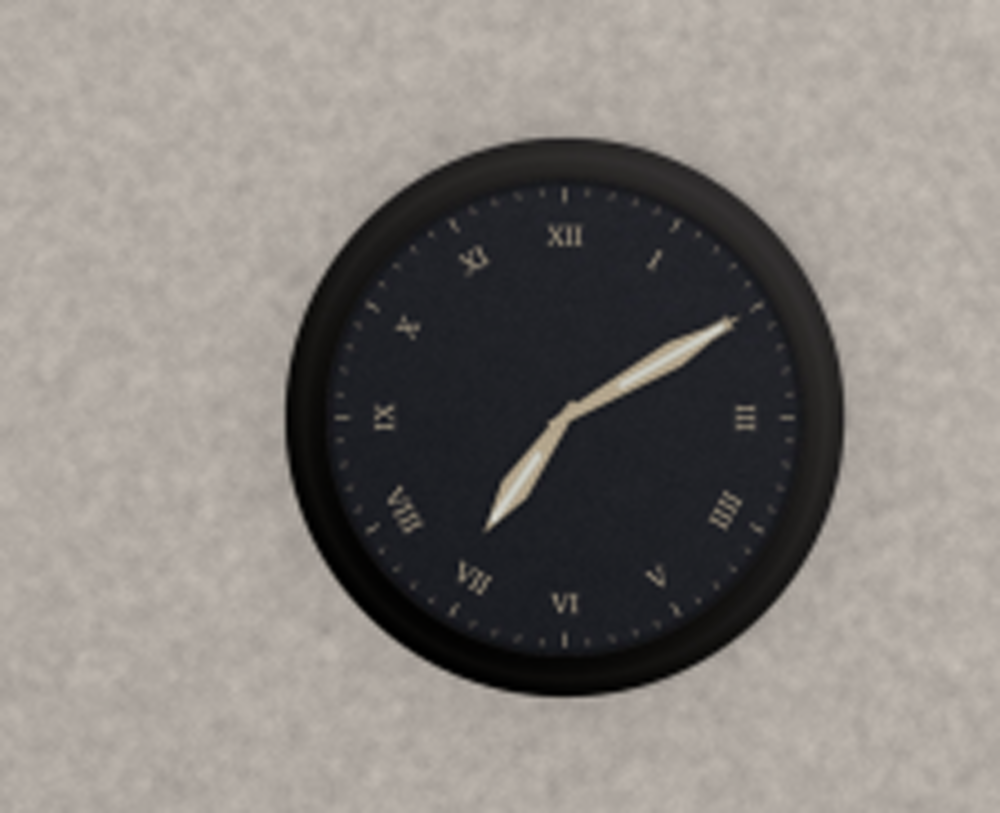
7.10
